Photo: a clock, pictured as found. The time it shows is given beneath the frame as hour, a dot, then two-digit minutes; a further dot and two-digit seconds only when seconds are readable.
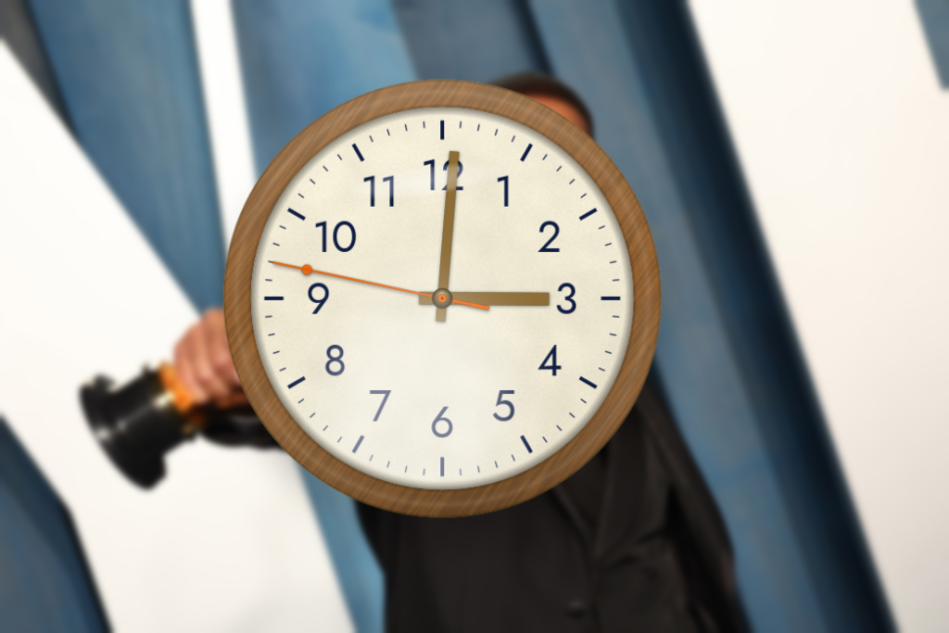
3.00.47
